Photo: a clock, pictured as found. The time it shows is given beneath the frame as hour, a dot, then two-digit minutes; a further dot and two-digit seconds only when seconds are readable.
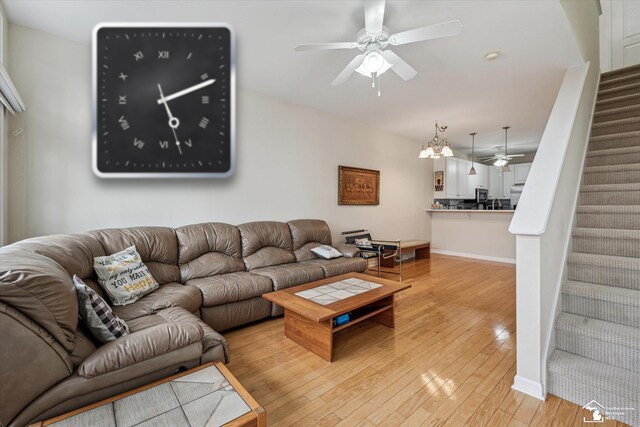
5.11.27
